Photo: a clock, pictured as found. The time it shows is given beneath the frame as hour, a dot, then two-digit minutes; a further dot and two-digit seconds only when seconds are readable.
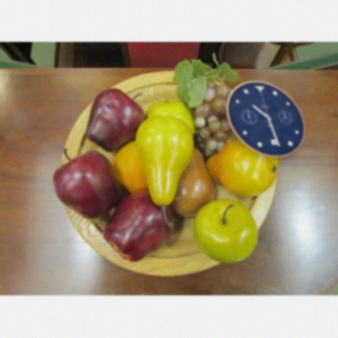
10.29
